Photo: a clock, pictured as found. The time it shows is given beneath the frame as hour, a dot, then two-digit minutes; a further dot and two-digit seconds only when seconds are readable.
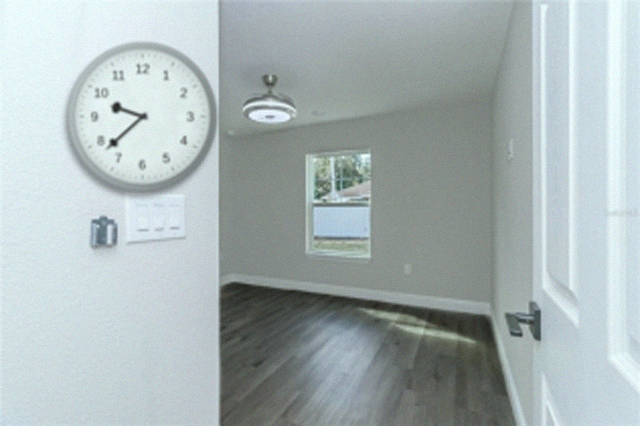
9.38
